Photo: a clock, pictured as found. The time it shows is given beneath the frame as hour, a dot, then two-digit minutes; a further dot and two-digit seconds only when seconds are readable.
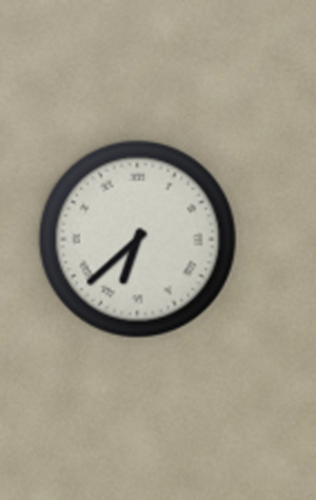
6.38
